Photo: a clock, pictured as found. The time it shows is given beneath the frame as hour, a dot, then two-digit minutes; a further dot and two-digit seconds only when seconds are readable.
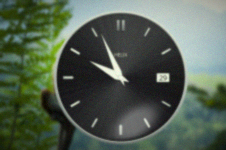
9.56
